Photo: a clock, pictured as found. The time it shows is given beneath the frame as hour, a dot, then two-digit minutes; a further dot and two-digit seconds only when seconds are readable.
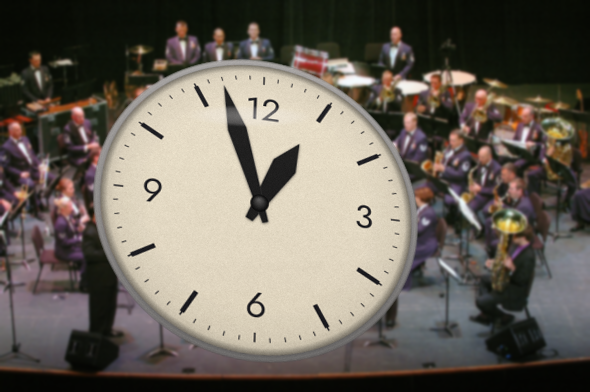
12.57
